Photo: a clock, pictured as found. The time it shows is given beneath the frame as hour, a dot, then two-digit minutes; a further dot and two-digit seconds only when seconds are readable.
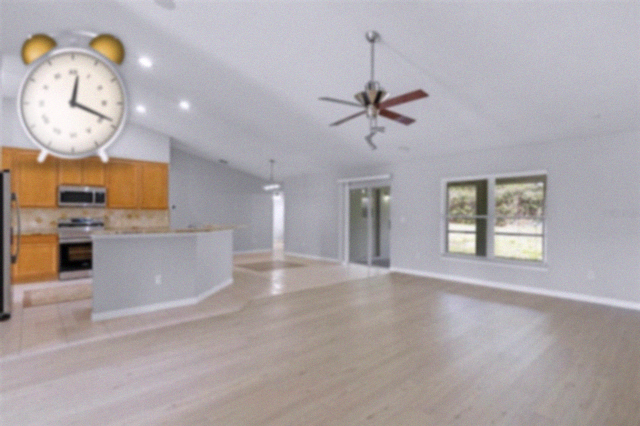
12.19
